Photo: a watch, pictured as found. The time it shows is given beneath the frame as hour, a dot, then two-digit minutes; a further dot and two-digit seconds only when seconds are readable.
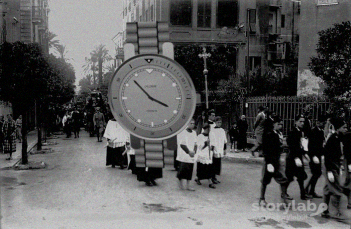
3.53
